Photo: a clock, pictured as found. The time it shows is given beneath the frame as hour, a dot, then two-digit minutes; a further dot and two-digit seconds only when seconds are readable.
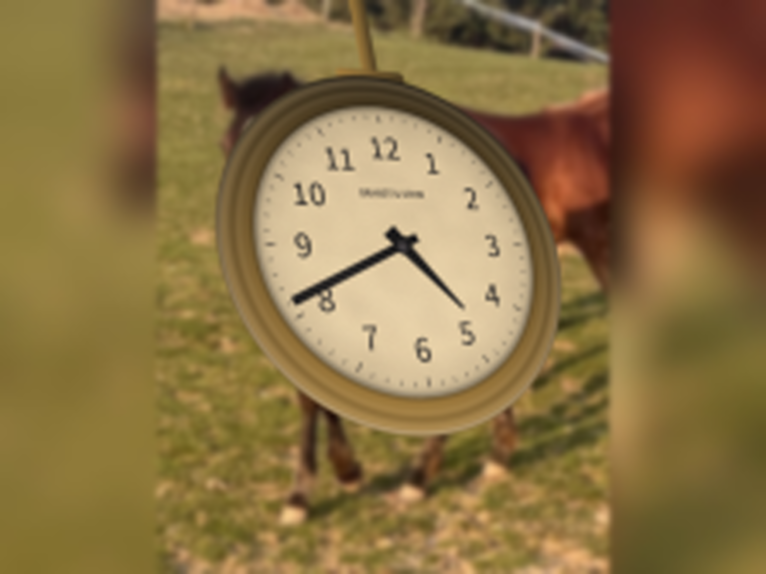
4.41
